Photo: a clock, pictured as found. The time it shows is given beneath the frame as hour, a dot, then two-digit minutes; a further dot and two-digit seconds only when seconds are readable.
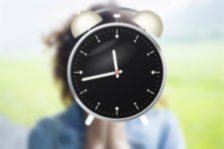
11.43
